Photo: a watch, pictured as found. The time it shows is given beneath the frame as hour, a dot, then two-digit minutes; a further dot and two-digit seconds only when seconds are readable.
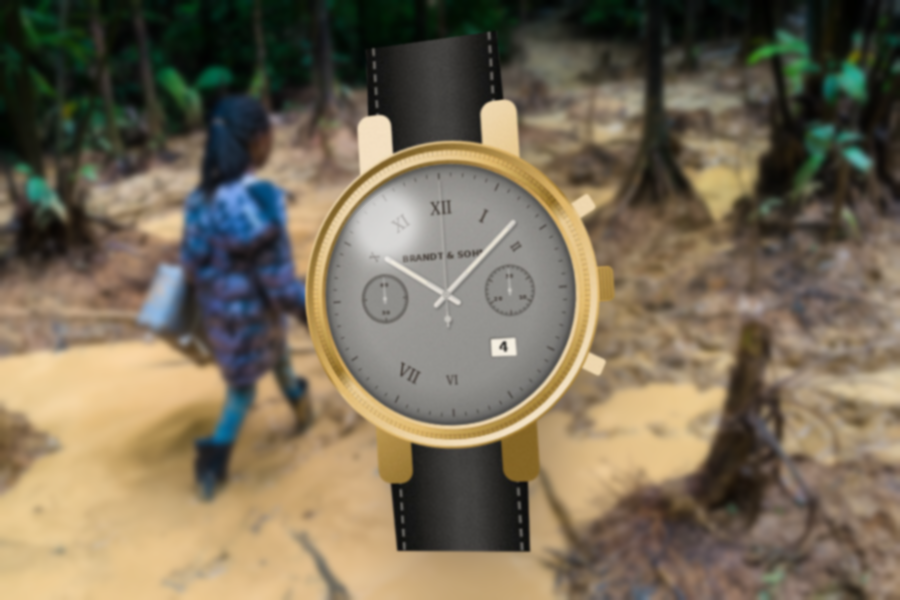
10.08
